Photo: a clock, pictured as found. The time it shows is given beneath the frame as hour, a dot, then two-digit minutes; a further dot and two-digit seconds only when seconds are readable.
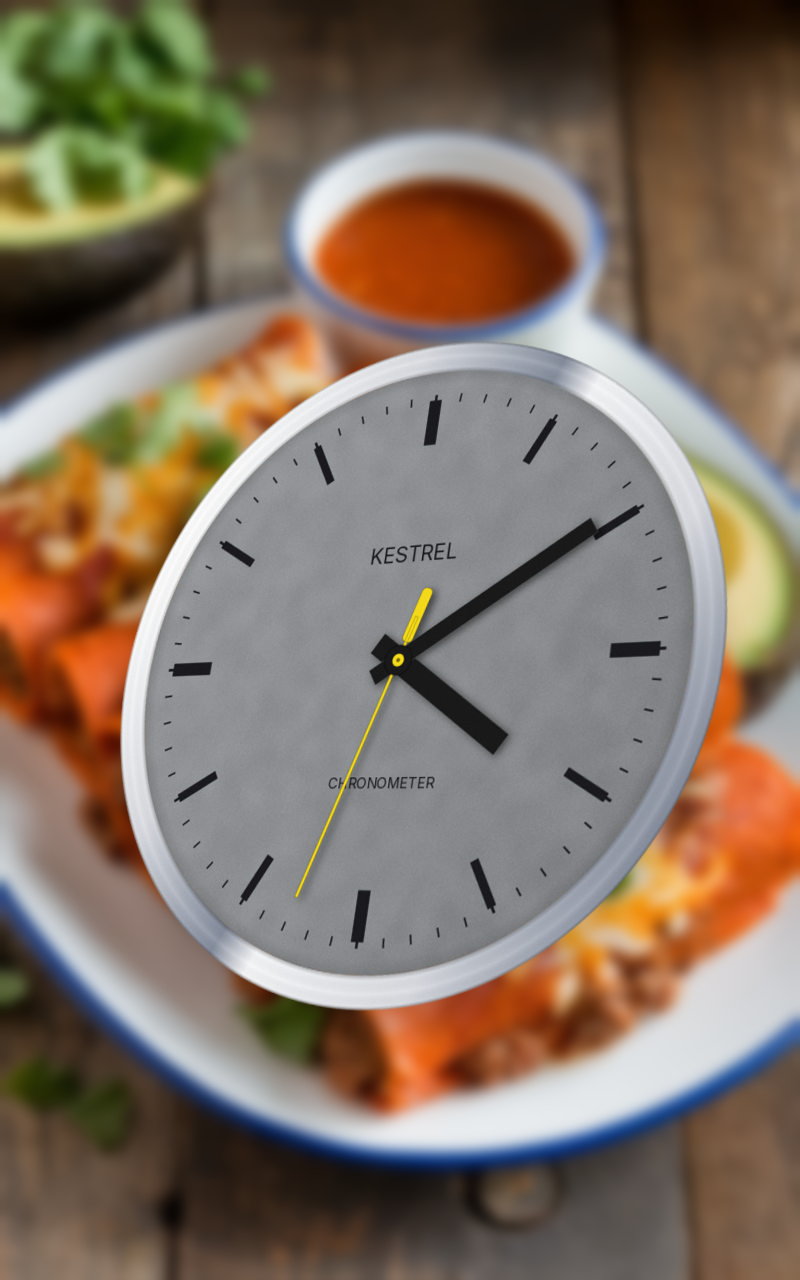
4.09.33
